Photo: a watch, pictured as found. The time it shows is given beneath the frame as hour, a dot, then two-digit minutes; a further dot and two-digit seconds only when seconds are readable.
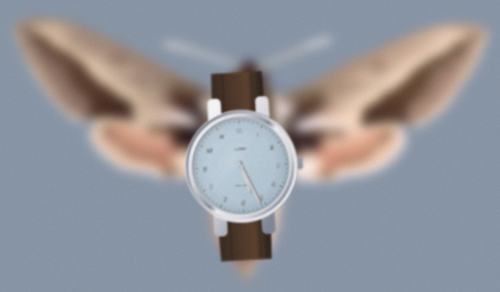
5.26
